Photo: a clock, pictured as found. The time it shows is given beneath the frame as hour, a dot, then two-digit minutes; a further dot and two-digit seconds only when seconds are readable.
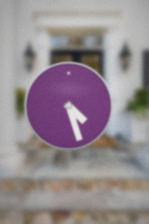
4.27
